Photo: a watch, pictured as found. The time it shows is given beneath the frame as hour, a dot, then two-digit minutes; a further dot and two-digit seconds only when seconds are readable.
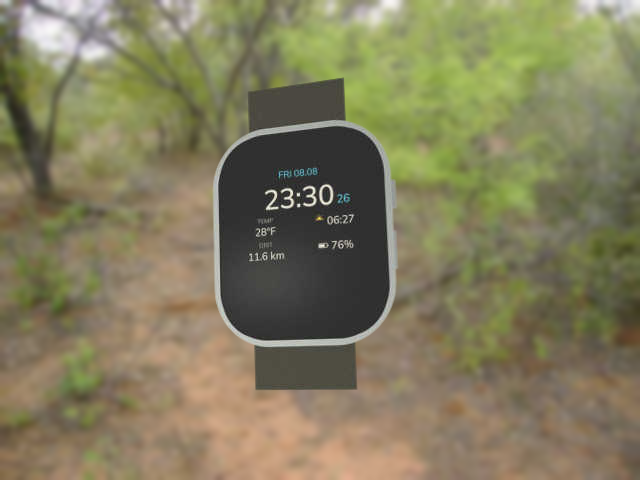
23.30.26
